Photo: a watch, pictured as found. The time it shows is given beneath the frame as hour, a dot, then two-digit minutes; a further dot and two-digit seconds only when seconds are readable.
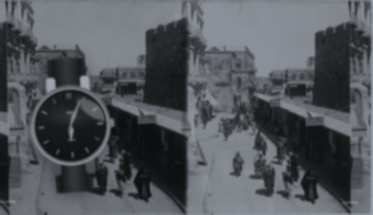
6.04
